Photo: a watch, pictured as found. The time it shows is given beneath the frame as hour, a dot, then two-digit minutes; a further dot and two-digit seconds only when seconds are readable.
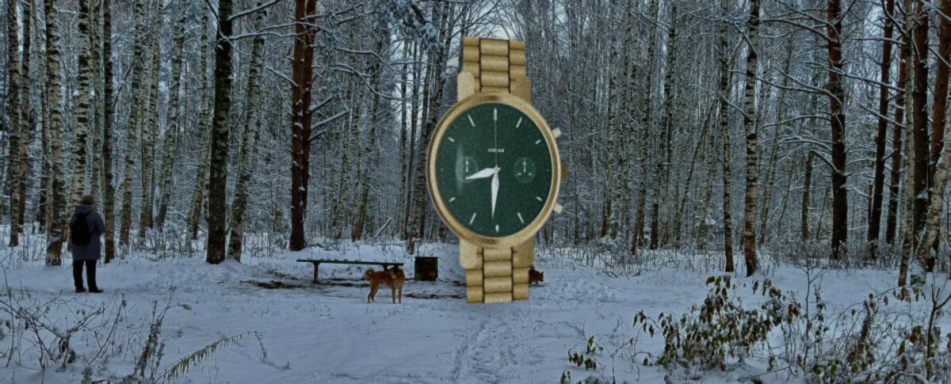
8.31
